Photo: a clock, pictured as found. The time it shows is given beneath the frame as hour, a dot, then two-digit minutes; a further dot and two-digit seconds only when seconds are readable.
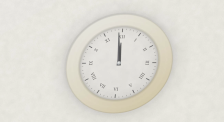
11.59
